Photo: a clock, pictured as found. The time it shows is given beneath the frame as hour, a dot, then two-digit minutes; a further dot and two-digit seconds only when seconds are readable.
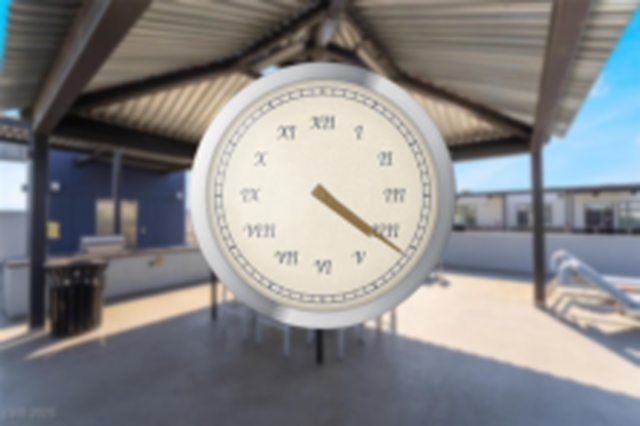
4.21
